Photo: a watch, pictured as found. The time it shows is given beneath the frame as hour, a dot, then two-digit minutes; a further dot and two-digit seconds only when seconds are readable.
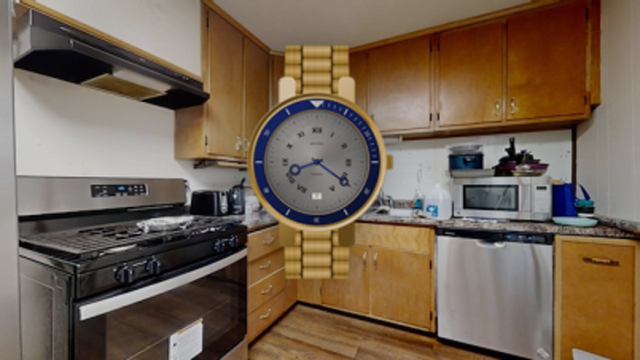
8.21
